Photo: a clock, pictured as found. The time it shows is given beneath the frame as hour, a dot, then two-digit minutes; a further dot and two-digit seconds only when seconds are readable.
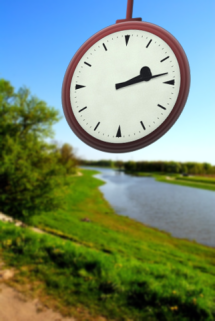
2.13
